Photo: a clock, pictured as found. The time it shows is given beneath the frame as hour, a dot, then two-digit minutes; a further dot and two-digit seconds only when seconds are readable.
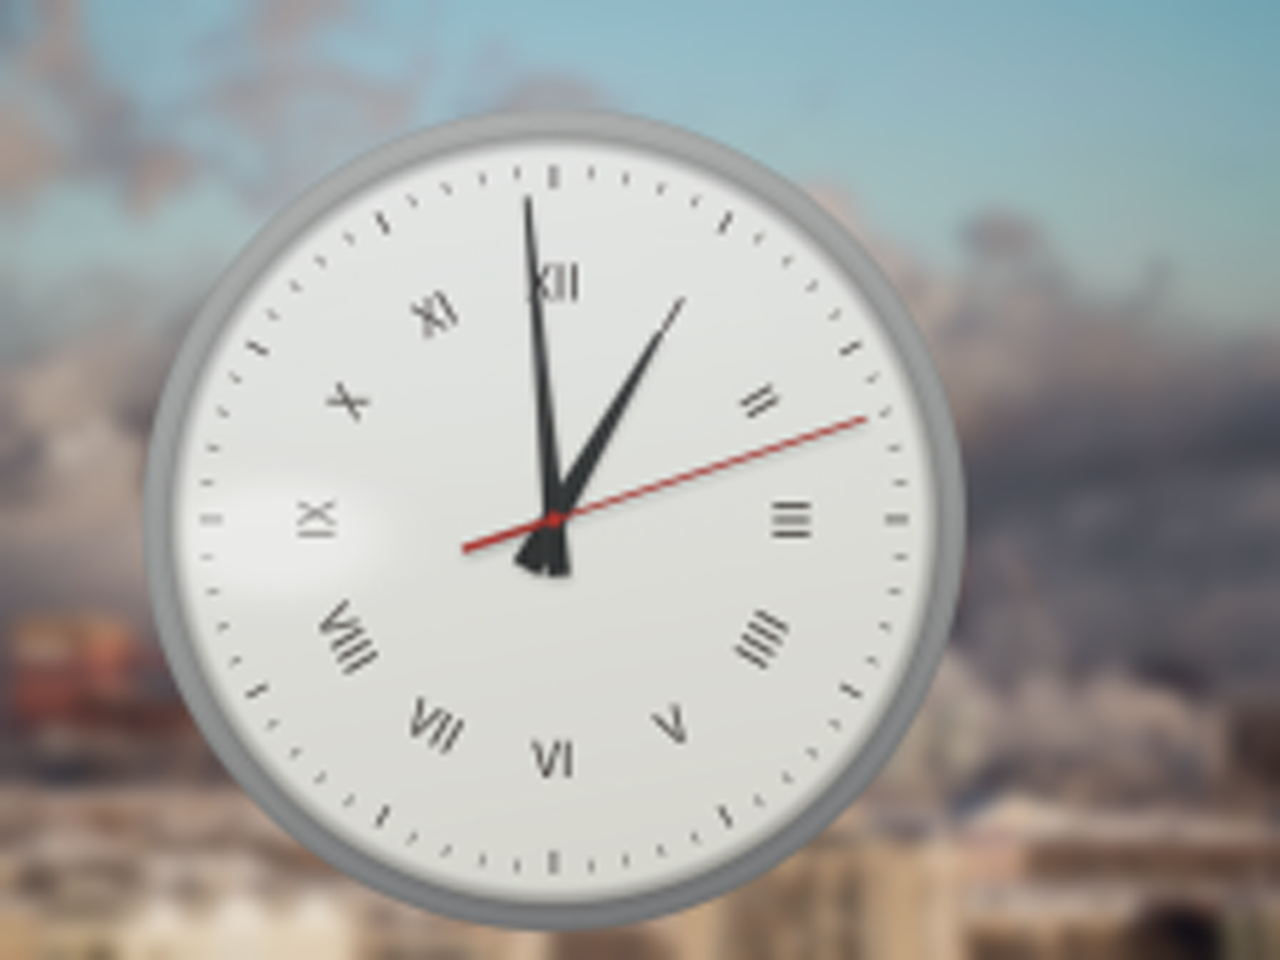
12.59.12
